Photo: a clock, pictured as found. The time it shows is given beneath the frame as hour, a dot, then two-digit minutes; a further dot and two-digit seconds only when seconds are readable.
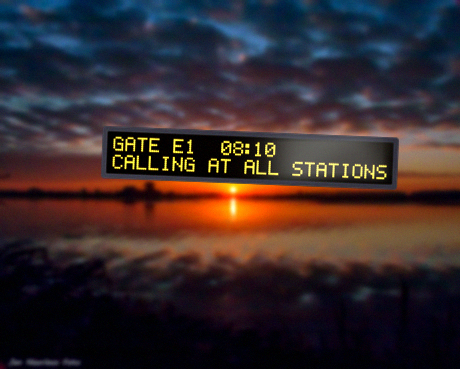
8.10
